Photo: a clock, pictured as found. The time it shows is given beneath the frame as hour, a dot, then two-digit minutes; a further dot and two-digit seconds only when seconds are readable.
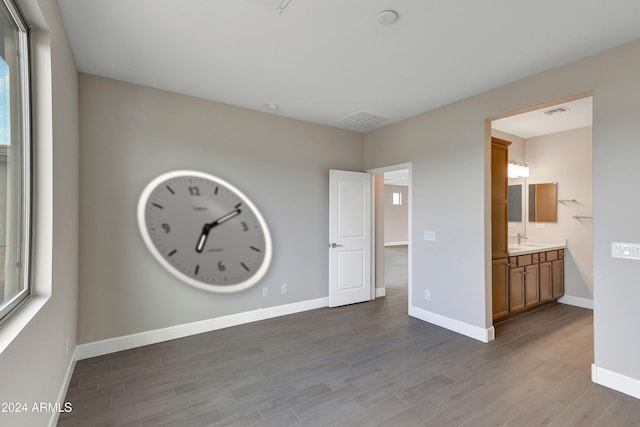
7.11
